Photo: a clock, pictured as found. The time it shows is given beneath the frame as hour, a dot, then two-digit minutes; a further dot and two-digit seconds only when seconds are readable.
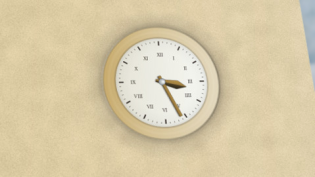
3.26
